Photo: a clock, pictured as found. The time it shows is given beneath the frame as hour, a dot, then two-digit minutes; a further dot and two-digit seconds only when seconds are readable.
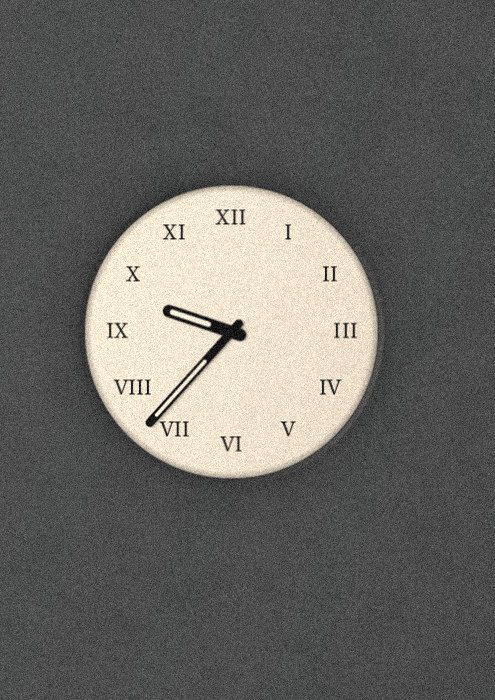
9.37
